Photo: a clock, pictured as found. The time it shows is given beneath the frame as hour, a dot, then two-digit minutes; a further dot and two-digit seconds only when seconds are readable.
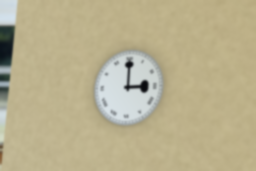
3.00
